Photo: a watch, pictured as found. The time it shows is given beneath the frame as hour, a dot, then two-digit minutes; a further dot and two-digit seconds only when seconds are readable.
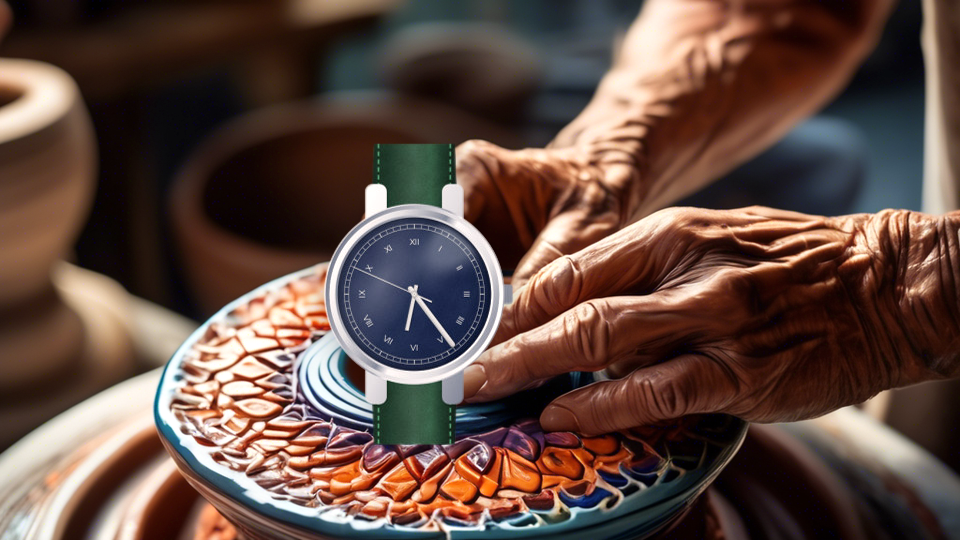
6.23.49
